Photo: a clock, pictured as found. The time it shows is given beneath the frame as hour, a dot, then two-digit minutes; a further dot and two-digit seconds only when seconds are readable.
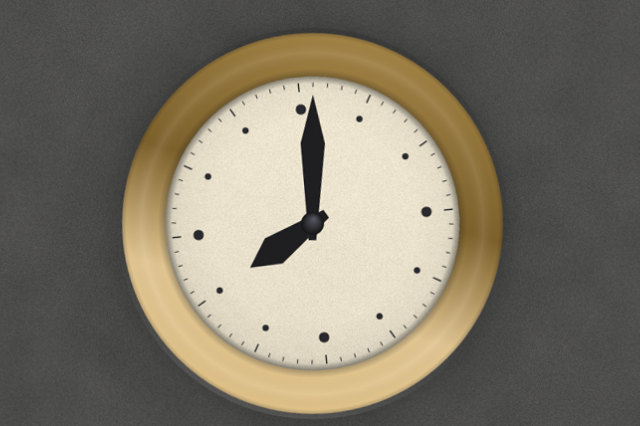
8.01
